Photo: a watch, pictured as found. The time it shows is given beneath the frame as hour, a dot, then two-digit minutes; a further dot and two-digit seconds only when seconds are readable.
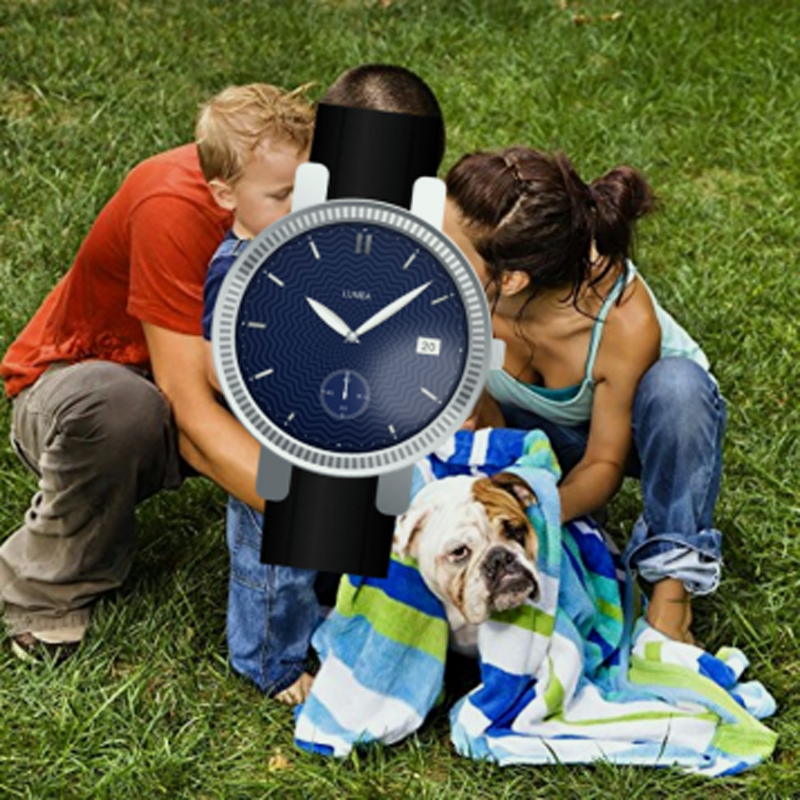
10.08
